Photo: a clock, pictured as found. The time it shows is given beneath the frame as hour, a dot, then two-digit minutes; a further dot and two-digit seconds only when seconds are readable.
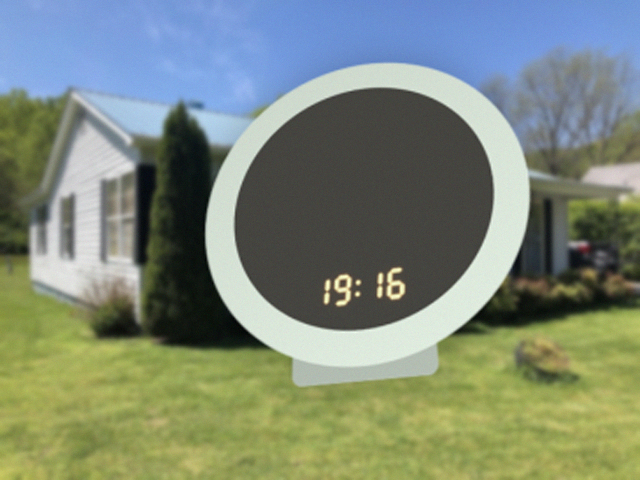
19.16
